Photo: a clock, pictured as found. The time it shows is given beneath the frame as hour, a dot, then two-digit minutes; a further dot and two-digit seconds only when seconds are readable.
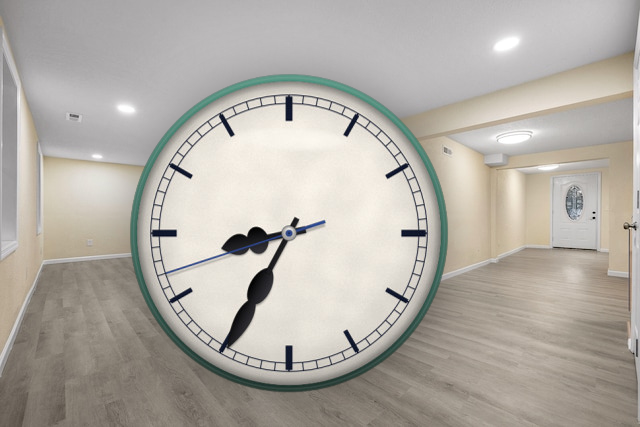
8.34.42
